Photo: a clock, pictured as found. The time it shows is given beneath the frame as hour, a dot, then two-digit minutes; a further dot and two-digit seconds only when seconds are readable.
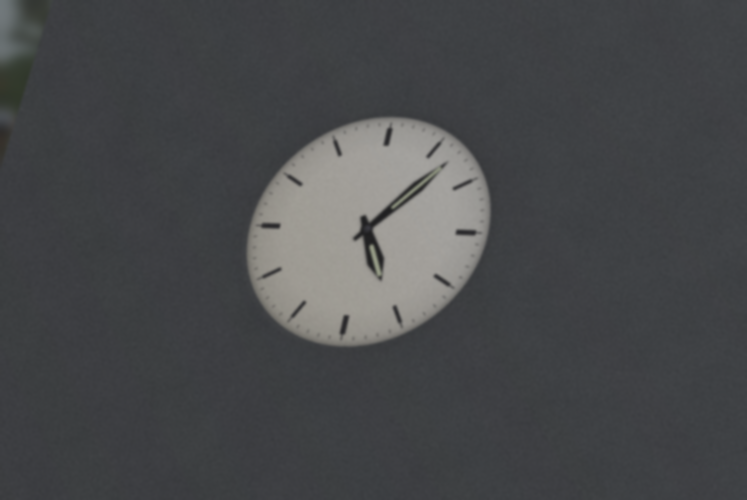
5.07
